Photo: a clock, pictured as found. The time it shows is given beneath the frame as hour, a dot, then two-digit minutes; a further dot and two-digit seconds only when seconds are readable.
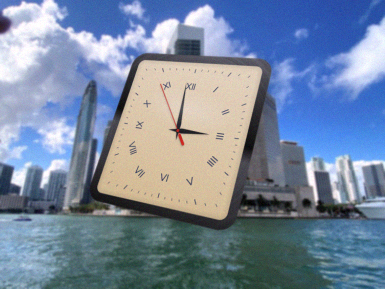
2.58.54
